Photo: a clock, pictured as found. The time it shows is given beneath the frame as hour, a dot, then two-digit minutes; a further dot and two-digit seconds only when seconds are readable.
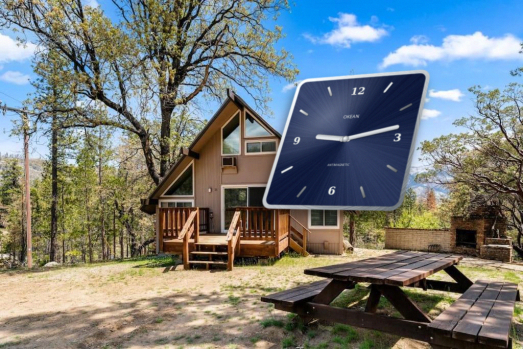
9.13
